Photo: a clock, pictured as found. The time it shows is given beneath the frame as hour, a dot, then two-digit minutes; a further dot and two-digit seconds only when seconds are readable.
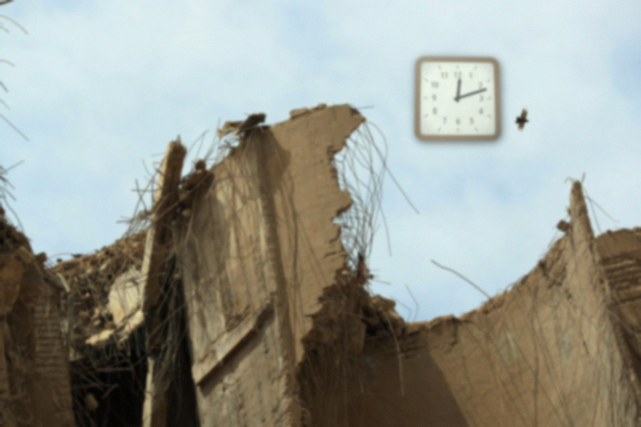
12.12
